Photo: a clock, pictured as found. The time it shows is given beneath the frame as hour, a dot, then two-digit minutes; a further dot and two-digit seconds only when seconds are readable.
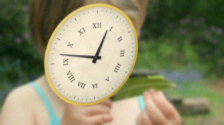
12.47
